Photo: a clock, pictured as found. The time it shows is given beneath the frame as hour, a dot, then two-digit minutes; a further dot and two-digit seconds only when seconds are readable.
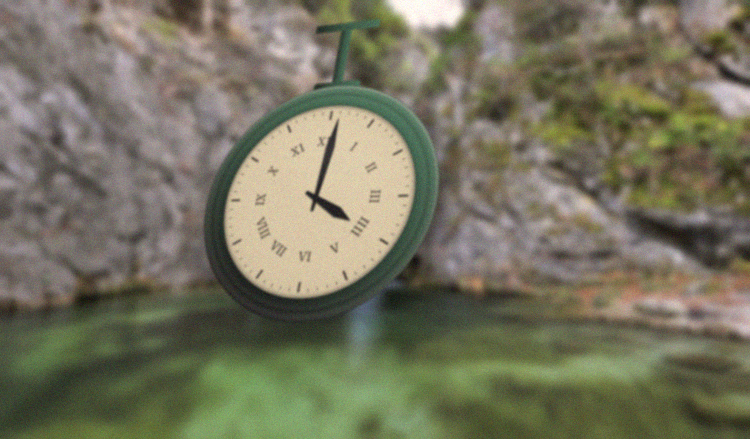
4.01
